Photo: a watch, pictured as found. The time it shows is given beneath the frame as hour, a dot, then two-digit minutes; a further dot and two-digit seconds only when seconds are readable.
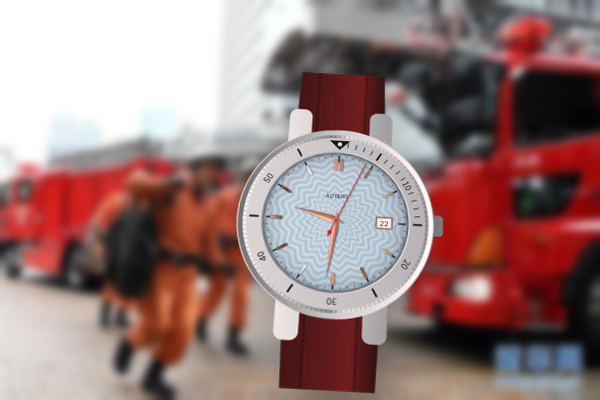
9.31.04
